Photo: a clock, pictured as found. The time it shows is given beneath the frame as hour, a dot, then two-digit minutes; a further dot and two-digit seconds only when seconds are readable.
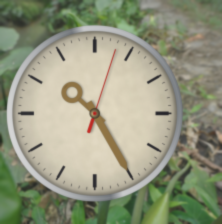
10.25.03
